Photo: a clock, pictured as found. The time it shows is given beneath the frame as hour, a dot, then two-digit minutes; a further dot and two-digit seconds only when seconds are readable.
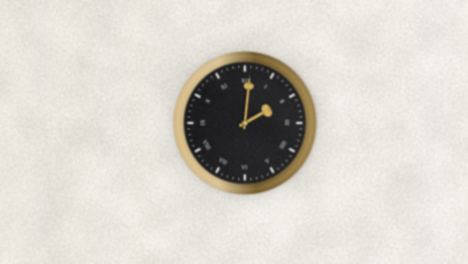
2.01
